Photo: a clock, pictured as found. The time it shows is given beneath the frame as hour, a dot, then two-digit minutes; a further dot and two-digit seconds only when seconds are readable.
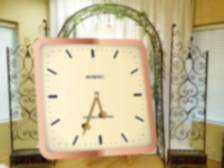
5.34
